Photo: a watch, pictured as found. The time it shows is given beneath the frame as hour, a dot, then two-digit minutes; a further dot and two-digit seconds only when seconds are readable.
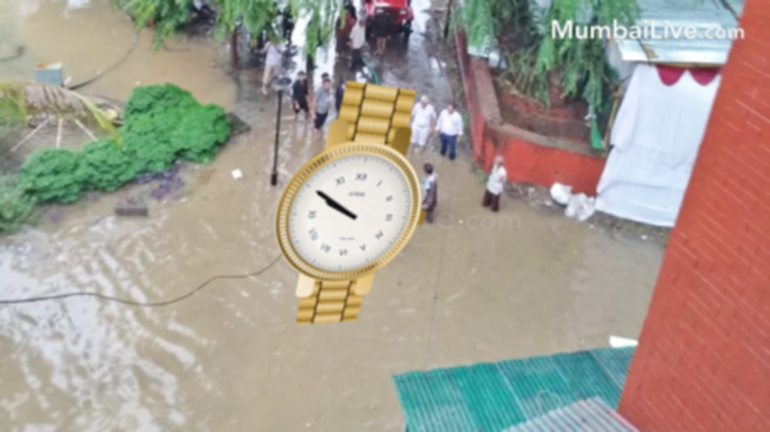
9.50
